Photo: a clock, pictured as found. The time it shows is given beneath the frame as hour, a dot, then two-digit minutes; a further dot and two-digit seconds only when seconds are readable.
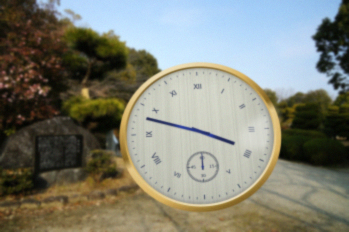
3.48
